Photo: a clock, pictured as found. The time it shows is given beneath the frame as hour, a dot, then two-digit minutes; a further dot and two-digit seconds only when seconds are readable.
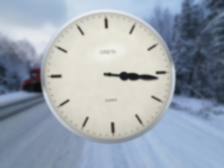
3.16
